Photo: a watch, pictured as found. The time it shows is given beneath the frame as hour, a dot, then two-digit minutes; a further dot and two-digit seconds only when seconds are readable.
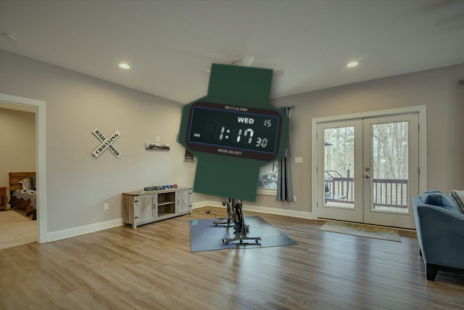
1.17
